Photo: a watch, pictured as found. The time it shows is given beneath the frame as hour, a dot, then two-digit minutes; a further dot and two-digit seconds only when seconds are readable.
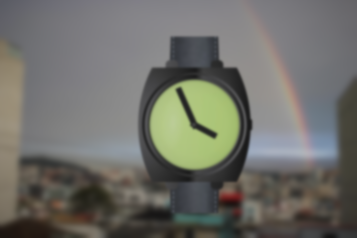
3.56
